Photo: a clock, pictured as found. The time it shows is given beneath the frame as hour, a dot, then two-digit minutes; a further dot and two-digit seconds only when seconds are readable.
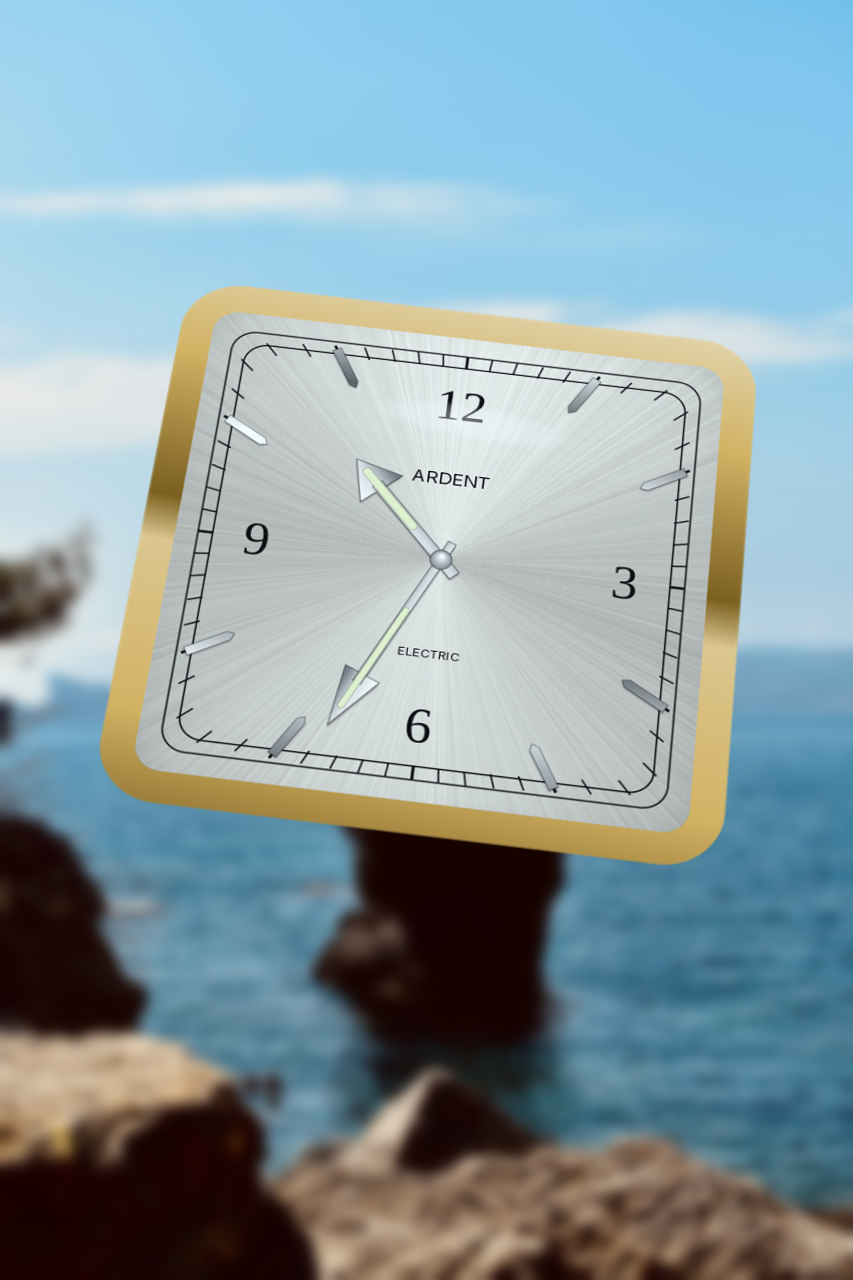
10.34
